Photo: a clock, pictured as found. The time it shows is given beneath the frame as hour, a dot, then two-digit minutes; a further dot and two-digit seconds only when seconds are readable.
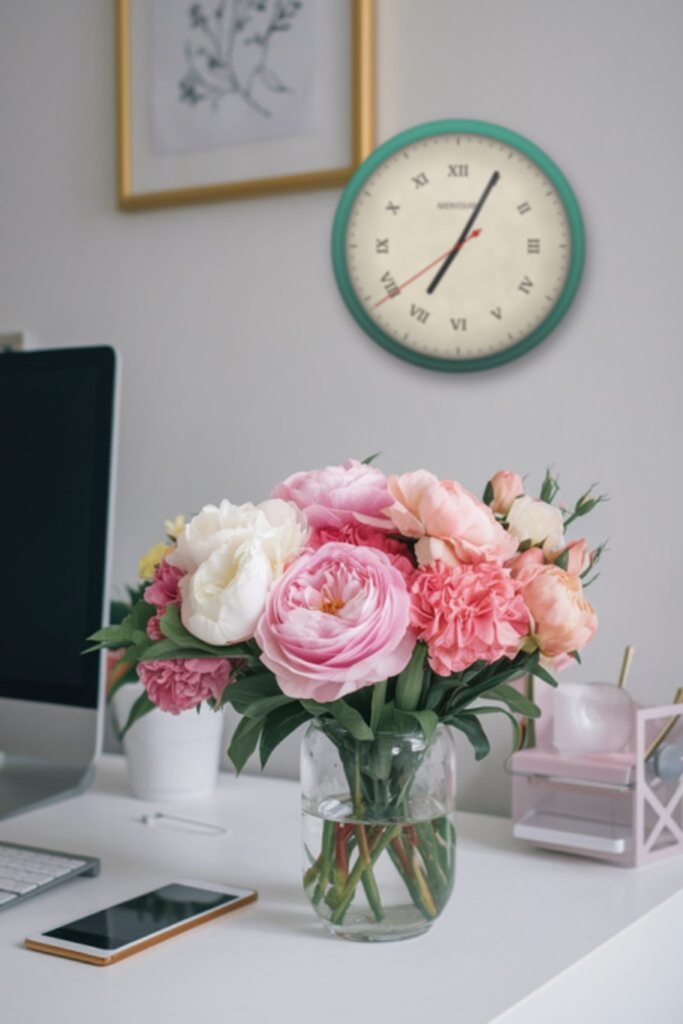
7.04.39
